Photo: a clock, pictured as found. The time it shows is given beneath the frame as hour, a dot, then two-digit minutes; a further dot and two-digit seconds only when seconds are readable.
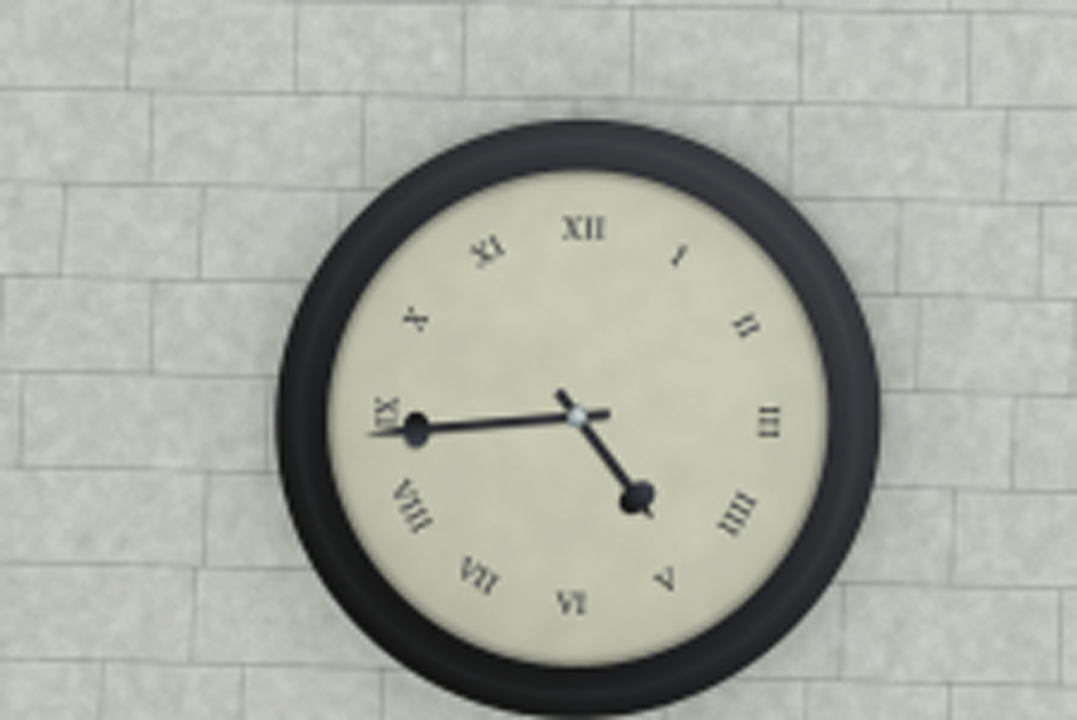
4.44
